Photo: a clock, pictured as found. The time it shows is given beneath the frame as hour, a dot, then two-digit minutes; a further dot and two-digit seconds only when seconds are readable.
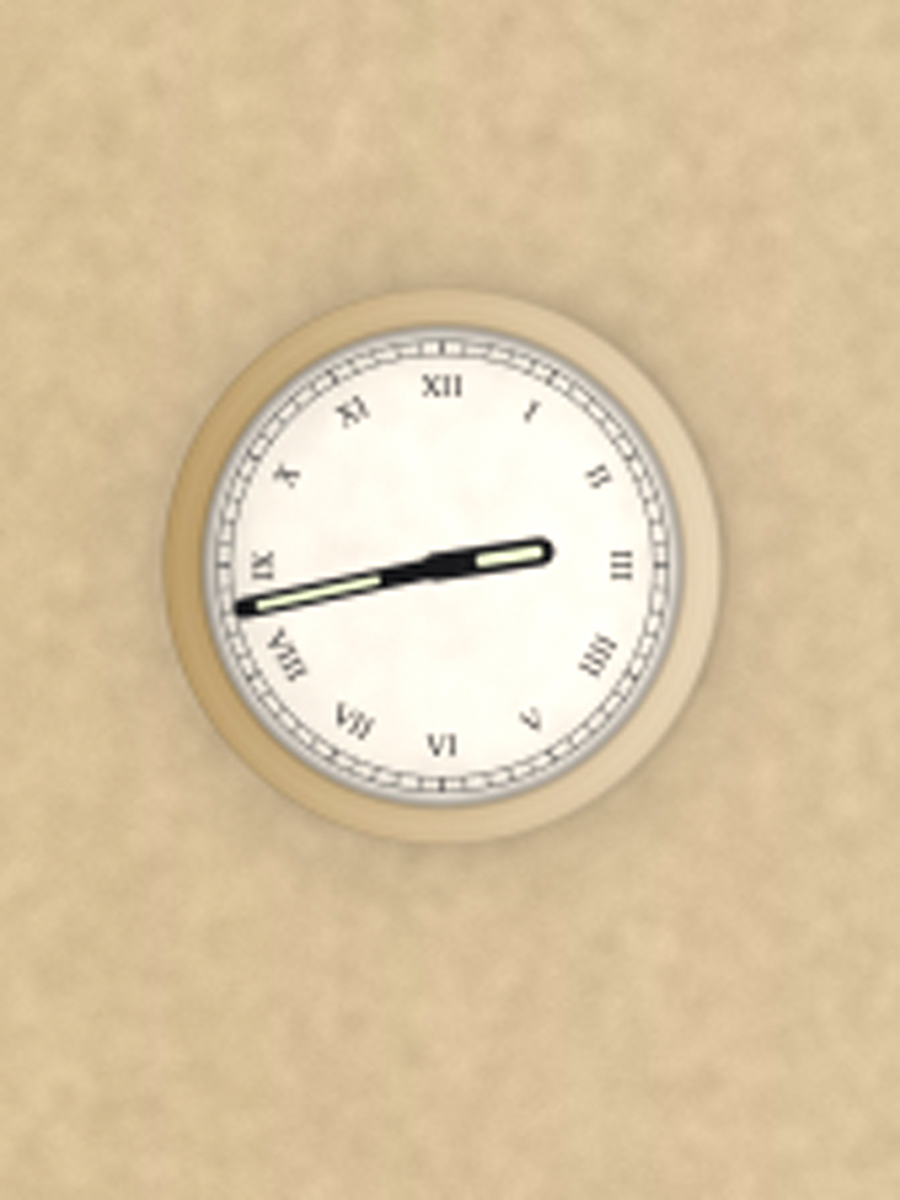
2.43
